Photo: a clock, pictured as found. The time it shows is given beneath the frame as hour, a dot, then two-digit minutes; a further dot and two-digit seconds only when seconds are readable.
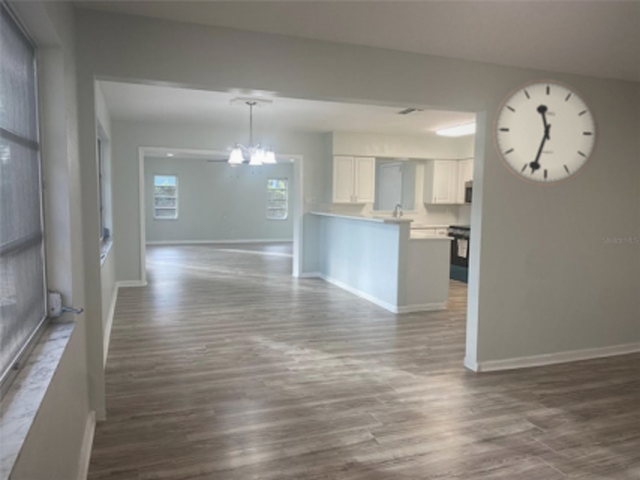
11.33
